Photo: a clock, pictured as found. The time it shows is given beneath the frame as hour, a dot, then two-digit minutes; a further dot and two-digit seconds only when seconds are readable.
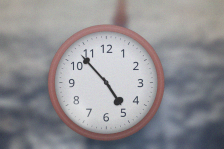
4.53
